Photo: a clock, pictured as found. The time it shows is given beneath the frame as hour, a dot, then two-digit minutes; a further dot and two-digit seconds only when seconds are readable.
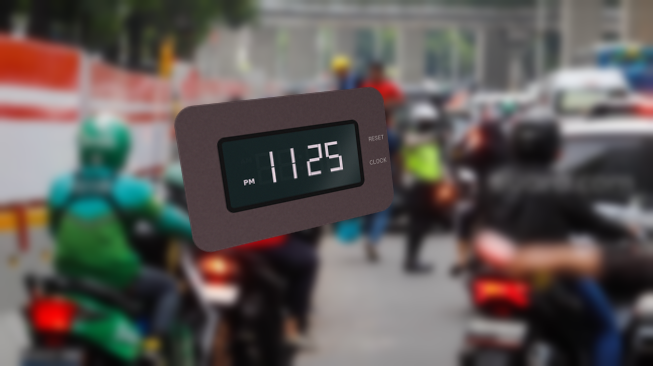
11.25
